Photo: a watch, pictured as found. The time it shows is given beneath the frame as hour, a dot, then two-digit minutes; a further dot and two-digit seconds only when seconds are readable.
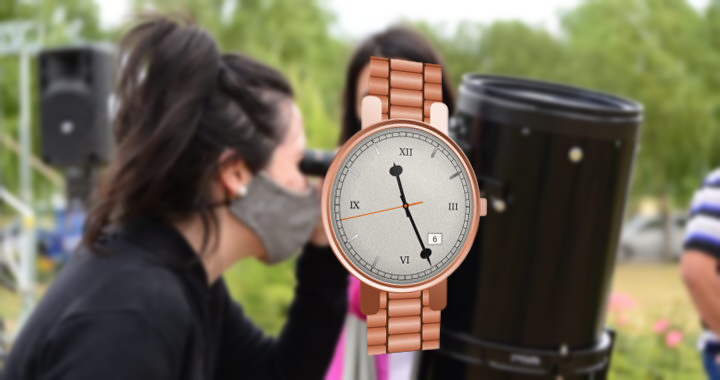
11.25.43
